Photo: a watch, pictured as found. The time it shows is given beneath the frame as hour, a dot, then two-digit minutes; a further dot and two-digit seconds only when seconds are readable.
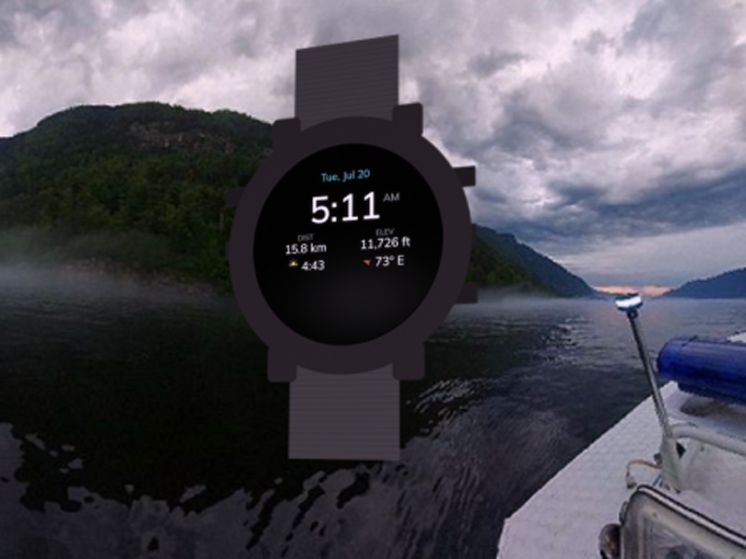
5.11
